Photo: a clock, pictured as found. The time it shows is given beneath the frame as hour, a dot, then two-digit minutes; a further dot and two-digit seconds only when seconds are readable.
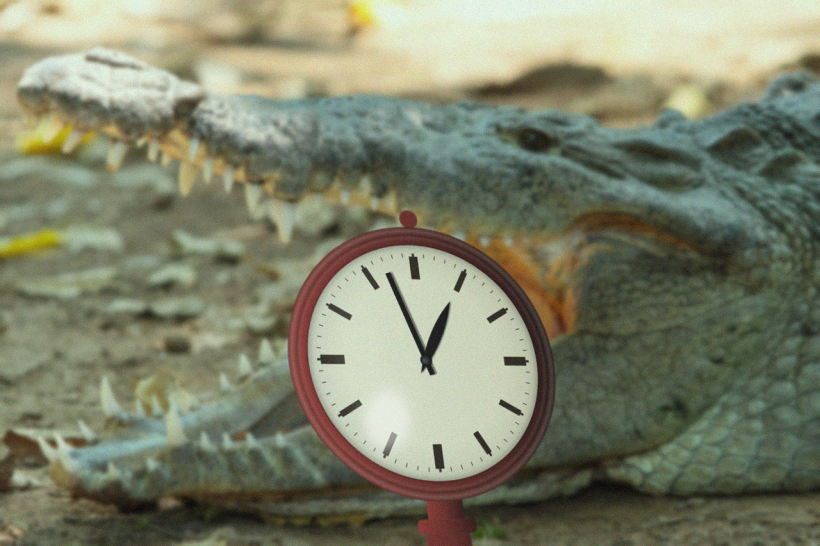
12.57
